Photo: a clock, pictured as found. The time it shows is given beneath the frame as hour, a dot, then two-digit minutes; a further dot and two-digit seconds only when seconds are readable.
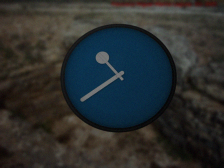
10.39
